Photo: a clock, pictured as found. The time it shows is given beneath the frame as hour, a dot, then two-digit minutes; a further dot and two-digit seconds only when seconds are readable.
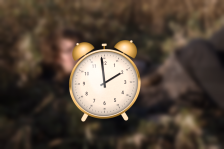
1.59
